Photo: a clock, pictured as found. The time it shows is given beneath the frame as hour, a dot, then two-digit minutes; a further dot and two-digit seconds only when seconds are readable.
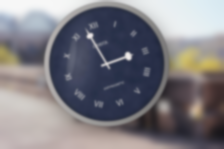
2.58
